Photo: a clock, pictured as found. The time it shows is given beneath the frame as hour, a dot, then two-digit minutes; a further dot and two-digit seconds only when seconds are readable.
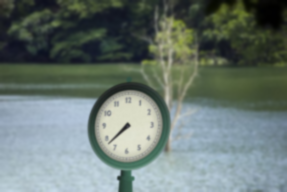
7.38
